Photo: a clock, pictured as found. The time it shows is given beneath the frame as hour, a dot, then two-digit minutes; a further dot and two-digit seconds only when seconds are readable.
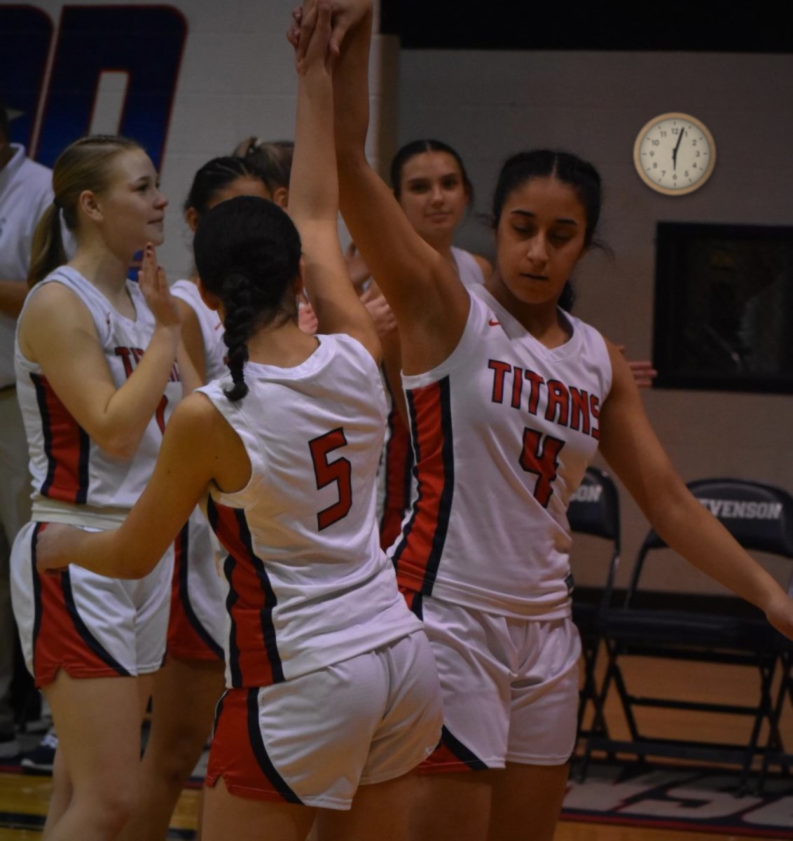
6.03
